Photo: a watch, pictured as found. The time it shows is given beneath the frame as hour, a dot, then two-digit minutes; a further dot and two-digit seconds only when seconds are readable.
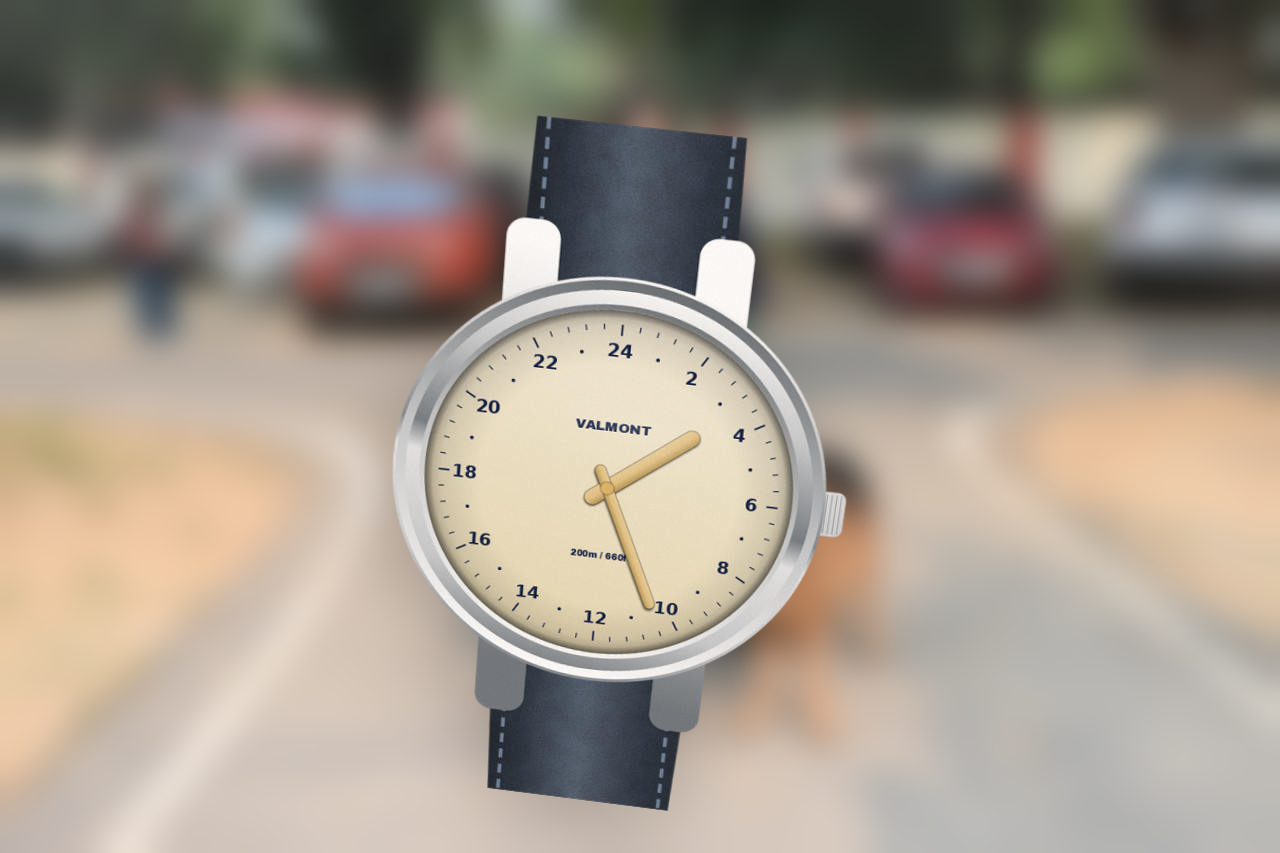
3.26
